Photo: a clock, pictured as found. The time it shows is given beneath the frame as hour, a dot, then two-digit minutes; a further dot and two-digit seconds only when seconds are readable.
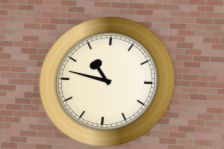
10.47
